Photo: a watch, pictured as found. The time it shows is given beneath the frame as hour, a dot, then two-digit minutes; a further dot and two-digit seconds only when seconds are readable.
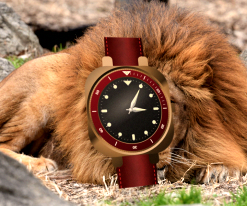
3.05
